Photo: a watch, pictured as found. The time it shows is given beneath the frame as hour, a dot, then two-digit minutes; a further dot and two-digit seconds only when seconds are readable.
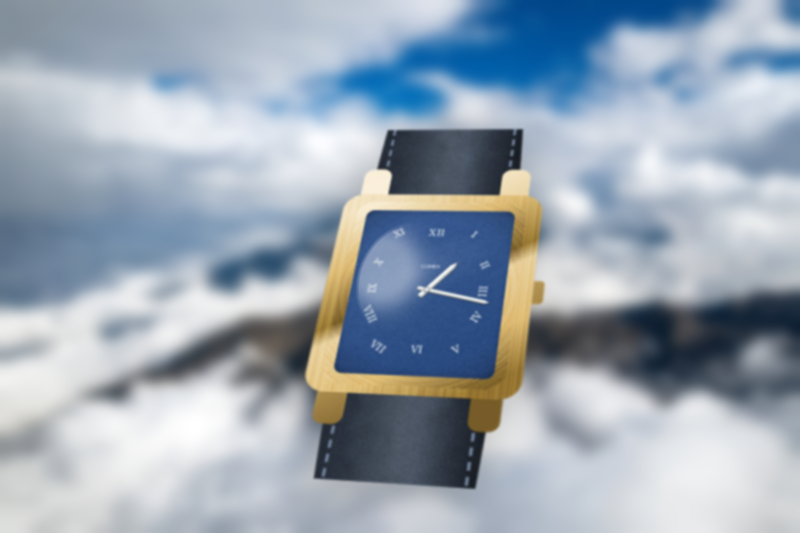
1.17
